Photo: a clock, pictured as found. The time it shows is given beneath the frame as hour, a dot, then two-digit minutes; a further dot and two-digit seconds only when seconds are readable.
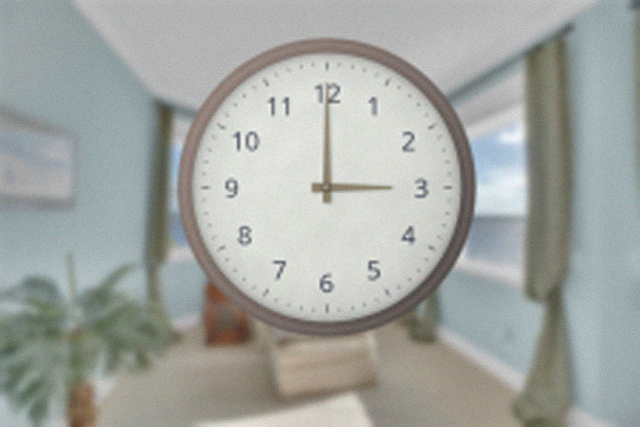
3.00
